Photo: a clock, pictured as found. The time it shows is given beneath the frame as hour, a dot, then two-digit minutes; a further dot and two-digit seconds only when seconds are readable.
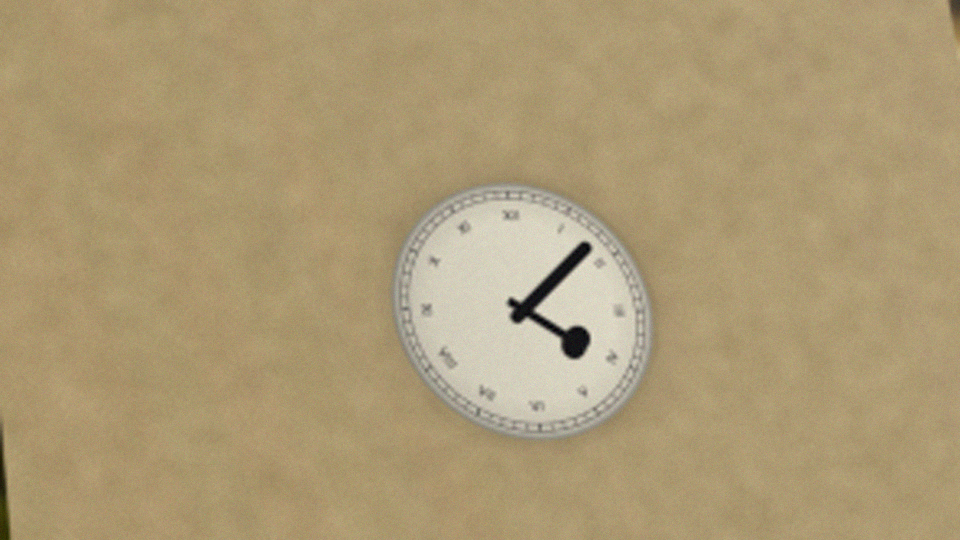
4.08
